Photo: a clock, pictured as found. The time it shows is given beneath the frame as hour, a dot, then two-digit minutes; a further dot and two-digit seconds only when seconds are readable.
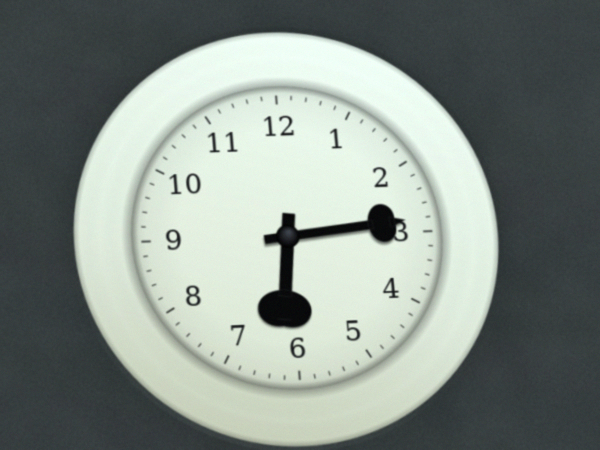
6.14
